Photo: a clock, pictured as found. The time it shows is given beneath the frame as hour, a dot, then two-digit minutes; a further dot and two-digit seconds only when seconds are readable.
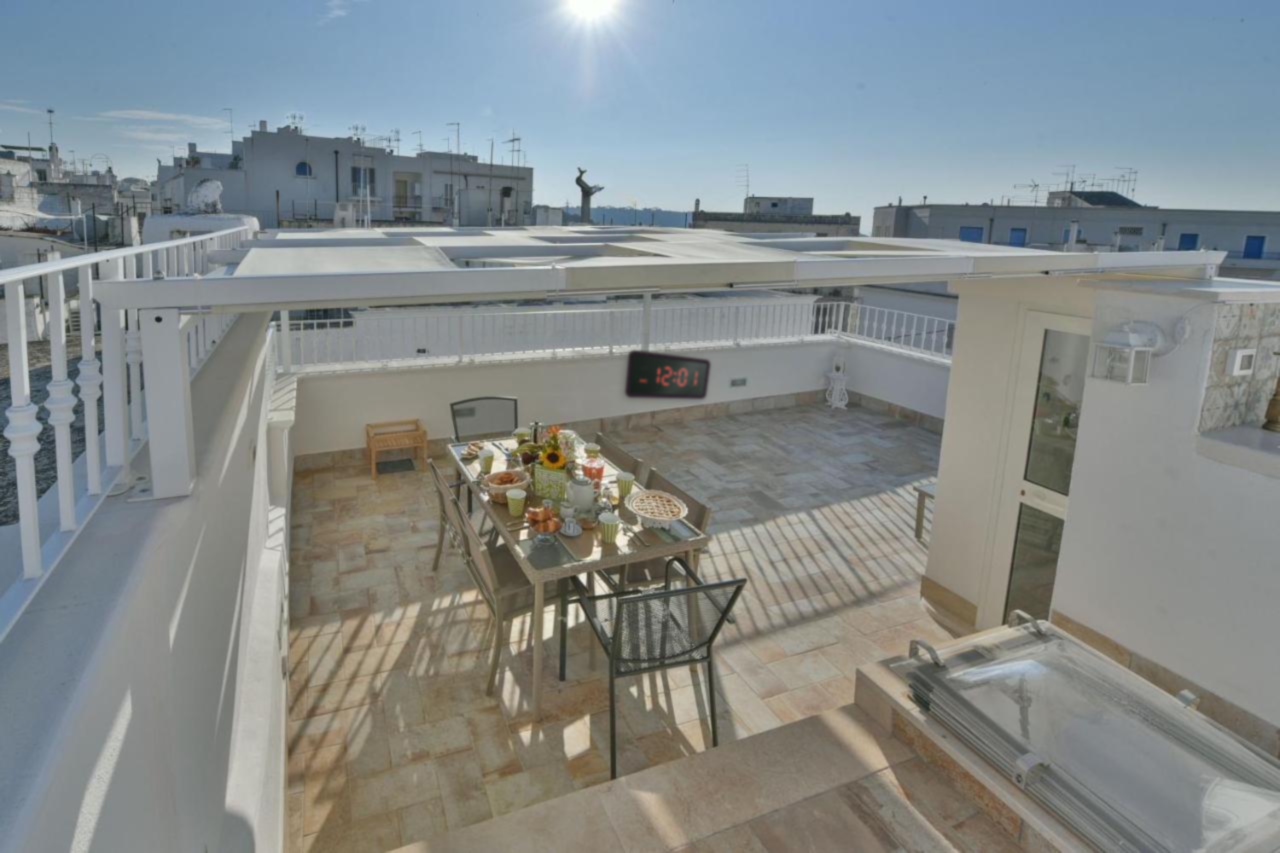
12.01
